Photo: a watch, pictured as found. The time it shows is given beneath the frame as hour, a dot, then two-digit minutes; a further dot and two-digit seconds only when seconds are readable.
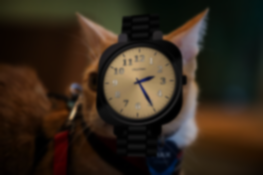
2.25
